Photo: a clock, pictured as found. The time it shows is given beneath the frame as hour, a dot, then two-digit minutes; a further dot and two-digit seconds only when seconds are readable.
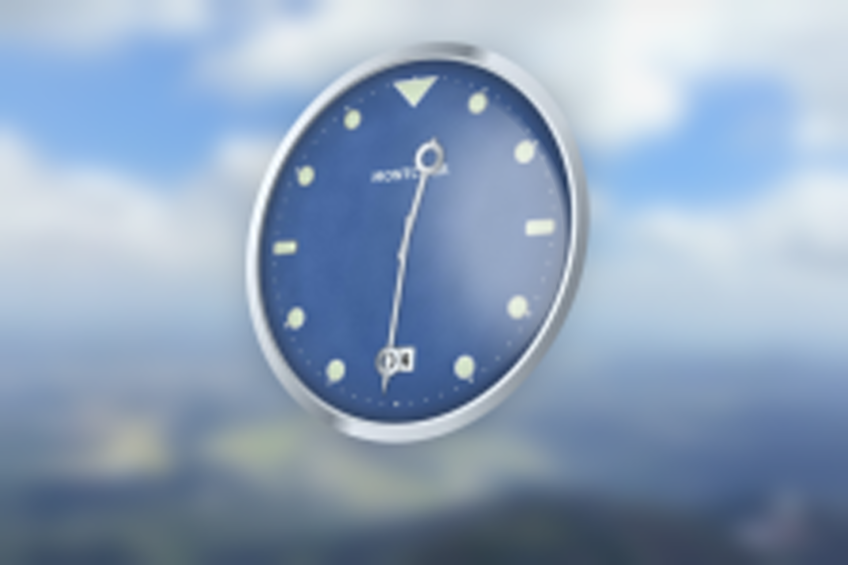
12.31
